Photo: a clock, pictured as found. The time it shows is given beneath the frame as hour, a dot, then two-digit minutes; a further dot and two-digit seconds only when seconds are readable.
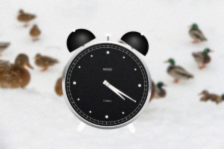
4.20
